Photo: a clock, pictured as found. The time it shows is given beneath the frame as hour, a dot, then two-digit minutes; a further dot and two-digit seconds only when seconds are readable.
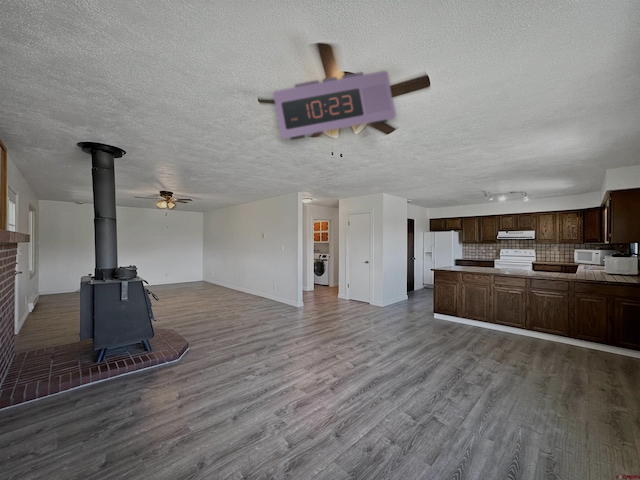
10.23
